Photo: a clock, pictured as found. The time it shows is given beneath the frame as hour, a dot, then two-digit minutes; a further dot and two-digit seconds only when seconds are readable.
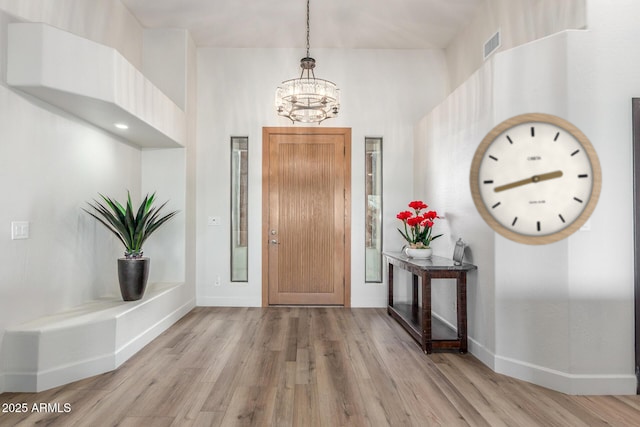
2.43
